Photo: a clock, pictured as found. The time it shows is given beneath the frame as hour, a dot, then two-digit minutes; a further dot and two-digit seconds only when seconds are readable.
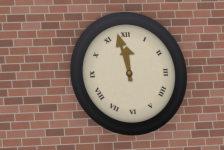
11.58
